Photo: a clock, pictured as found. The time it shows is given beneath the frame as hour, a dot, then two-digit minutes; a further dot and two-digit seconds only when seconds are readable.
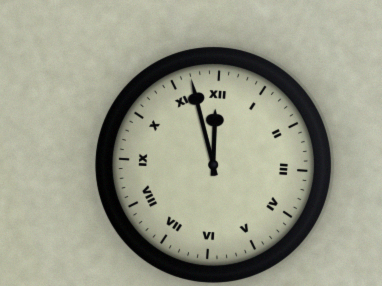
11.57
